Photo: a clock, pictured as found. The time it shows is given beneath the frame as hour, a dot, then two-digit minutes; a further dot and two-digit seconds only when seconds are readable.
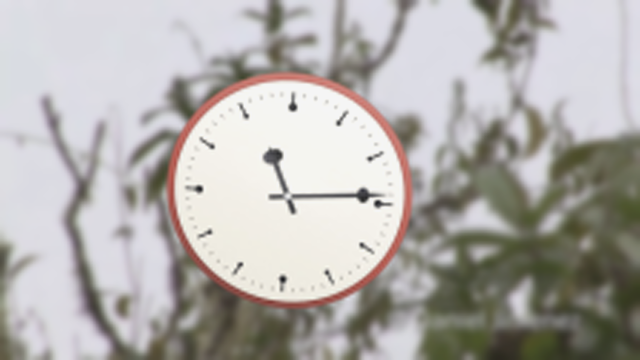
11.14
